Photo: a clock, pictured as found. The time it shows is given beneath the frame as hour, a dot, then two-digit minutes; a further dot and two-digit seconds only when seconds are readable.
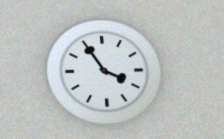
3.55
